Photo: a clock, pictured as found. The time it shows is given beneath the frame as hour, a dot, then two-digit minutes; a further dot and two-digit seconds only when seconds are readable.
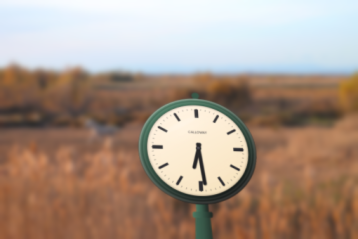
6.29
